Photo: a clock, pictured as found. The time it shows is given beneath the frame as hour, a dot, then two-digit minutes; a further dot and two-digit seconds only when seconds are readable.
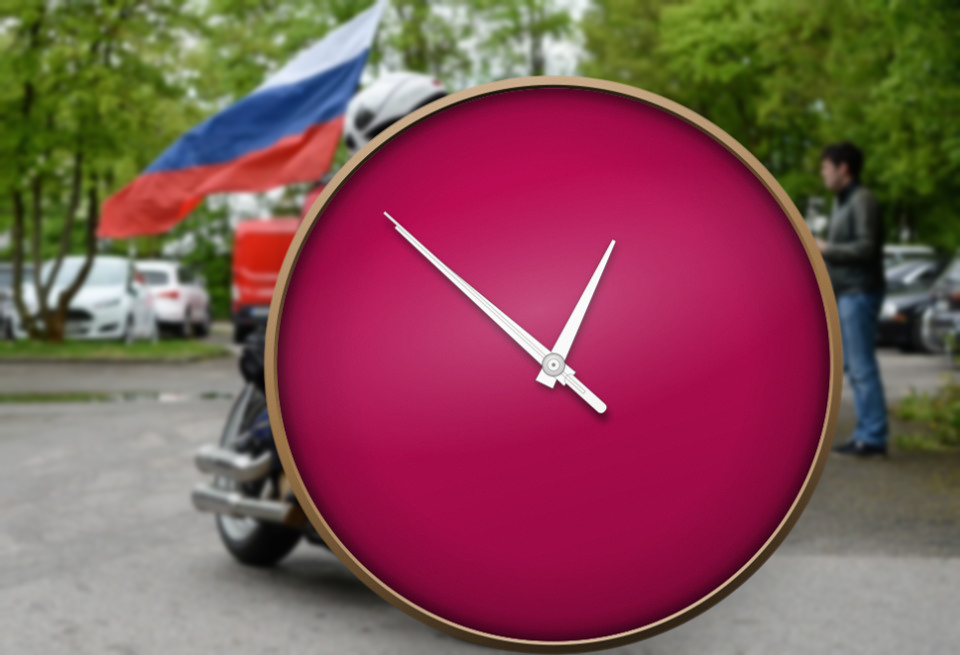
12.51.52
